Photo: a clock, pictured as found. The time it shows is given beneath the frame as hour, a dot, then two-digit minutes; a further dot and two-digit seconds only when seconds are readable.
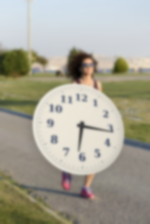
6.16
